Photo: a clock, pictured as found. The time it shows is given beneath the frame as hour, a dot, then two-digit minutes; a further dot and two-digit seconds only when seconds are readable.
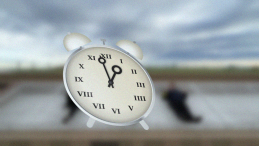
12.58
